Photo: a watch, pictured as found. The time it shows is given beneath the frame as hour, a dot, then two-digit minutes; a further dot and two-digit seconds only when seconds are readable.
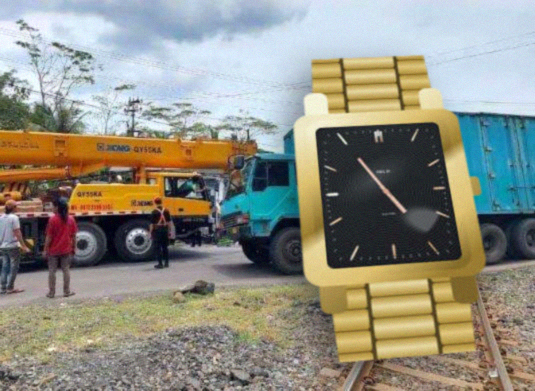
4.55
